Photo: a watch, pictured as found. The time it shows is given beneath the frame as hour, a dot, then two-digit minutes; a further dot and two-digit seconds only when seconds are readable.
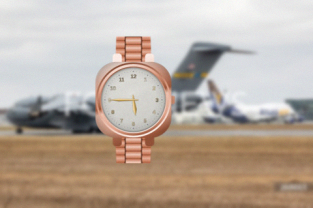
5.45
